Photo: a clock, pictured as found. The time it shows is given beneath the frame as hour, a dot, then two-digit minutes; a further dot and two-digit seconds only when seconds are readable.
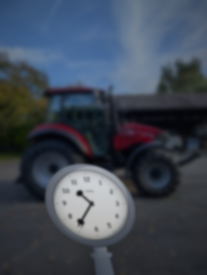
10.36
